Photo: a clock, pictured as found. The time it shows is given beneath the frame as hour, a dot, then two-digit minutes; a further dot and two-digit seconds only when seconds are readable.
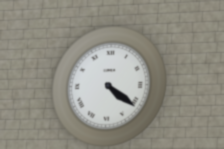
4.21
